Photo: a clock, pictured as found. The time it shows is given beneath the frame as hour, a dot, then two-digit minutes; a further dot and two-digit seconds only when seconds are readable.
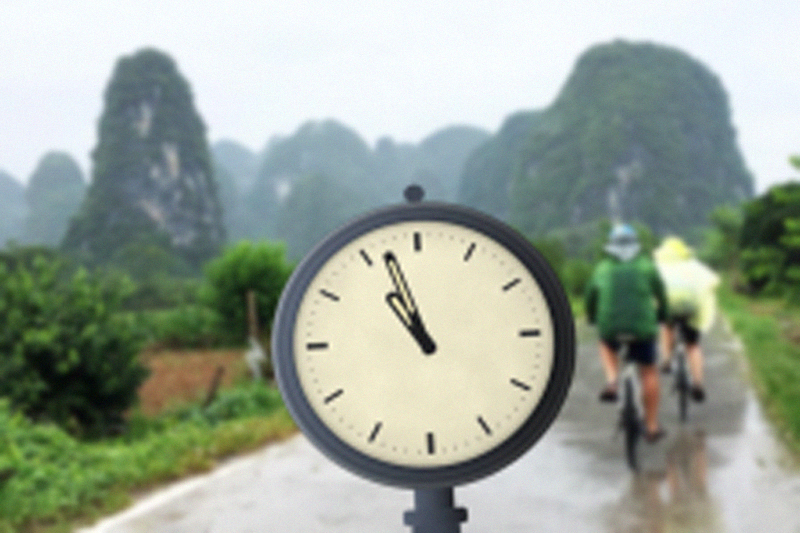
10.57
